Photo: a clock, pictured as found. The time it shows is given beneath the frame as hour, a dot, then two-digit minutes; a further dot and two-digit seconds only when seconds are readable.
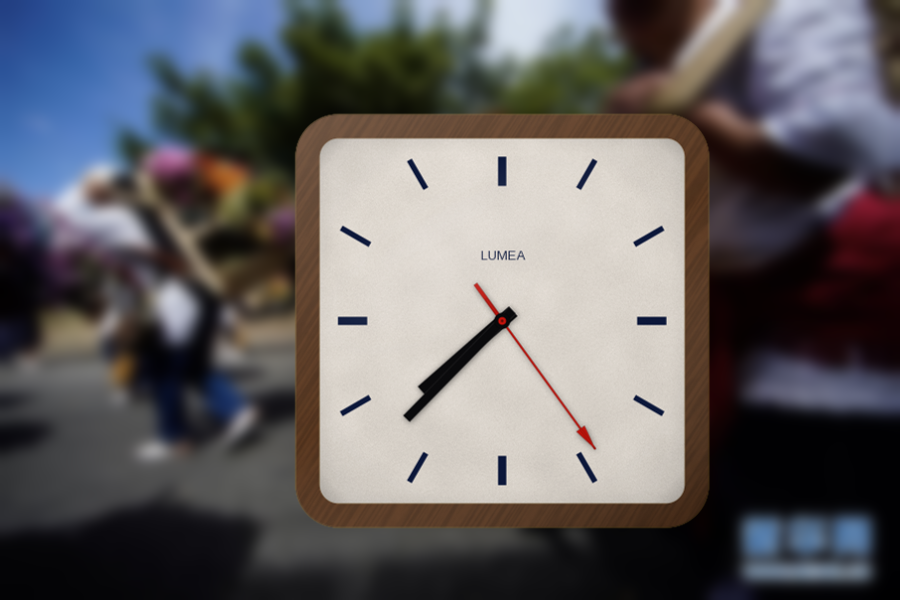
7.37.24
